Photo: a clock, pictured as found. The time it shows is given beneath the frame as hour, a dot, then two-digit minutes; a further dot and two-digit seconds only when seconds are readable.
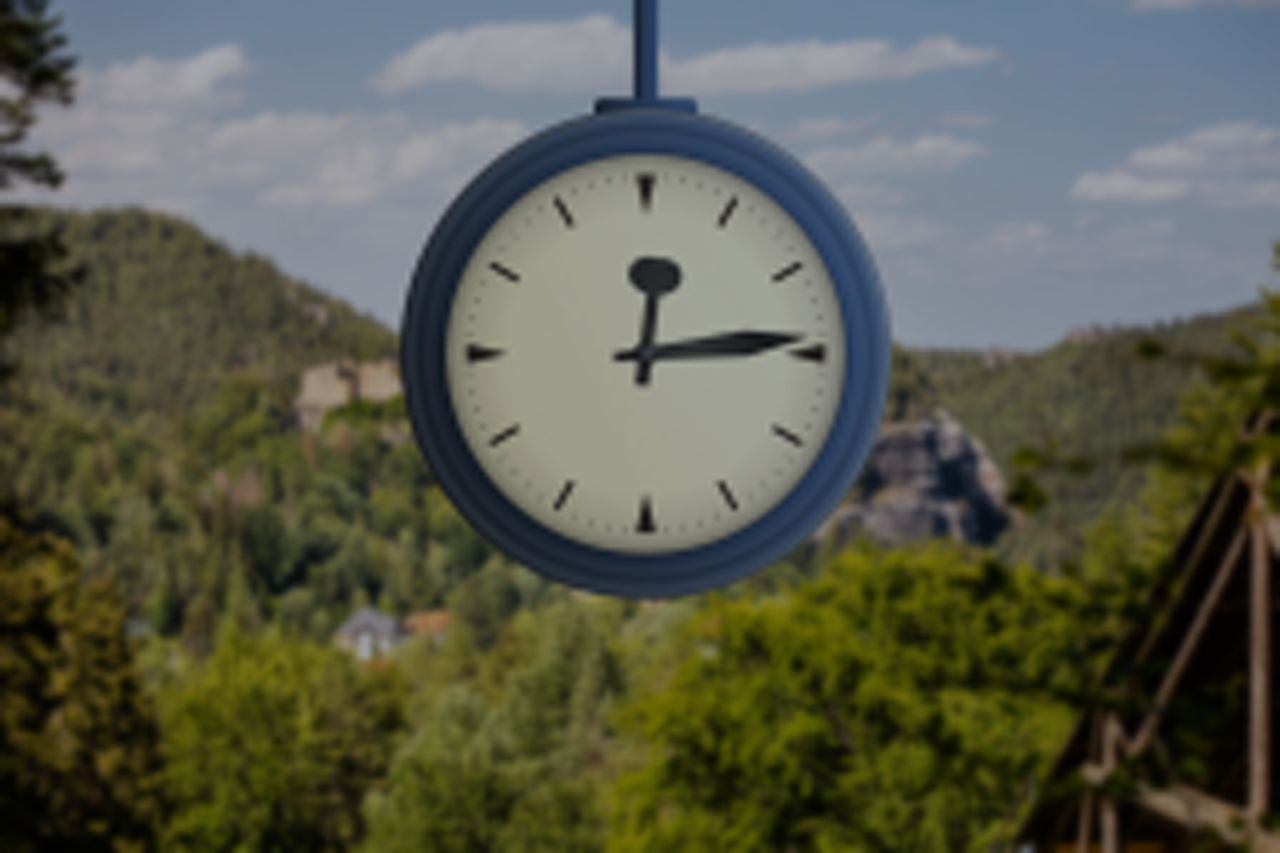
12.14
